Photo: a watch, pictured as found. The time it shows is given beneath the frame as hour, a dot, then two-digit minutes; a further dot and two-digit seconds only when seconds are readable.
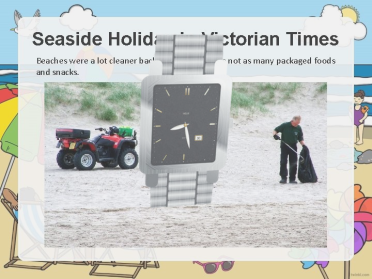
8.28
